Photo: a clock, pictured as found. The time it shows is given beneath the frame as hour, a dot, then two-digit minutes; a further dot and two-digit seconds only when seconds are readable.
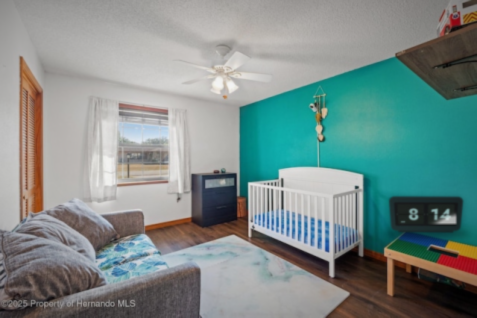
8.14
